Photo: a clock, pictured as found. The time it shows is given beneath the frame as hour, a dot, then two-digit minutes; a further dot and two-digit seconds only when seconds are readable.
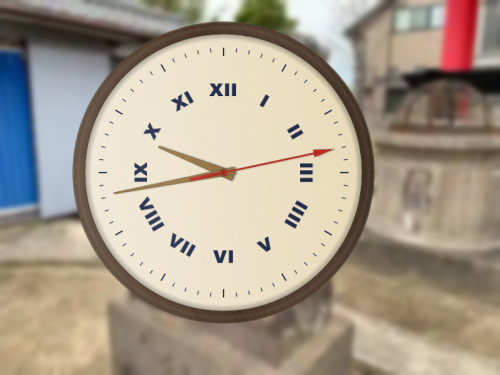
9.43.13
